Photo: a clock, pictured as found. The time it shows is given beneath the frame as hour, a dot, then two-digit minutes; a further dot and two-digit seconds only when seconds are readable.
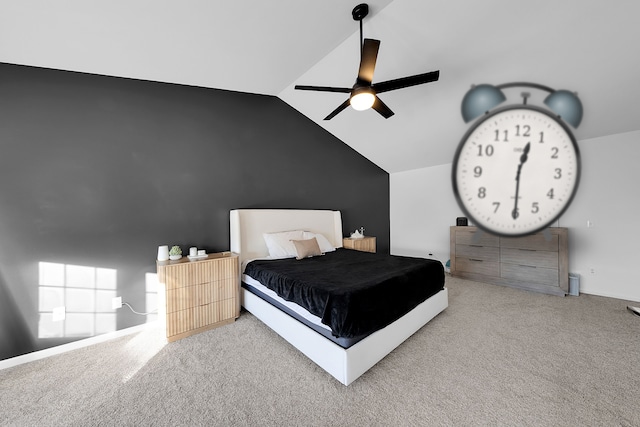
12.30
